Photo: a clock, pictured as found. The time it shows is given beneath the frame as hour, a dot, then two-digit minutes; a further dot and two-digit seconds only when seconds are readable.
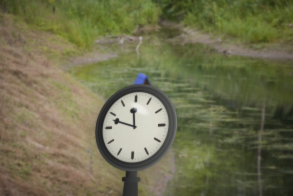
11.48
